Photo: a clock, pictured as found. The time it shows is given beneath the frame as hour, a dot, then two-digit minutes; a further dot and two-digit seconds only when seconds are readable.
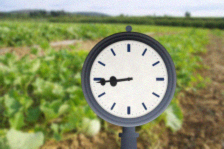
8.44
